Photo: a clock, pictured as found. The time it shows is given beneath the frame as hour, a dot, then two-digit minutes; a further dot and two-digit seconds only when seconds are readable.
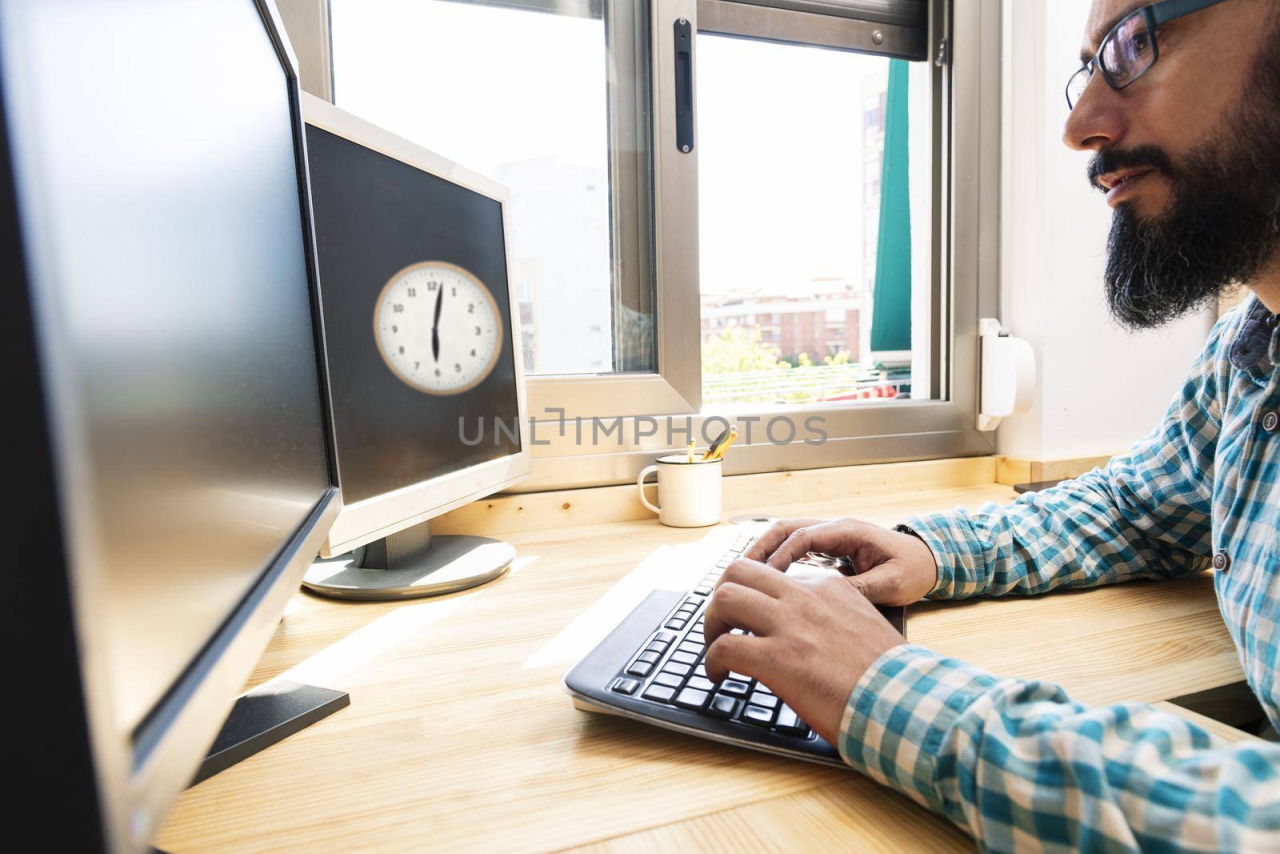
6.02
